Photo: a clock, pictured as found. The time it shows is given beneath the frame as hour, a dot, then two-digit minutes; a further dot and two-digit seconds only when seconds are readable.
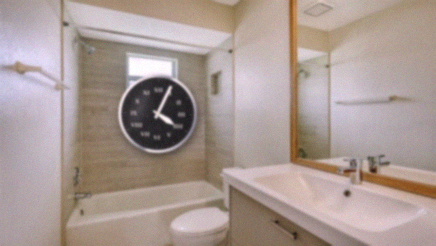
4.04
